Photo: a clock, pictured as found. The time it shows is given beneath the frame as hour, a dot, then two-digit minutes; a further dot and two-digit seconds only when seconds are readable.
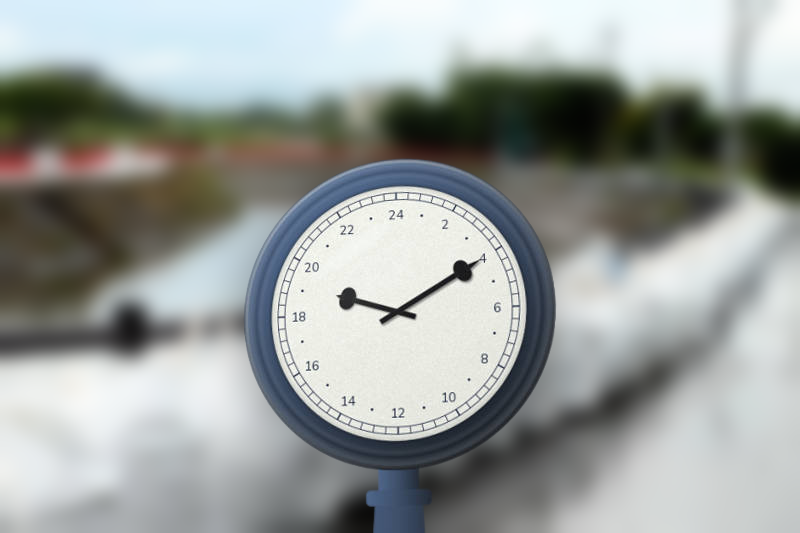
19.10
